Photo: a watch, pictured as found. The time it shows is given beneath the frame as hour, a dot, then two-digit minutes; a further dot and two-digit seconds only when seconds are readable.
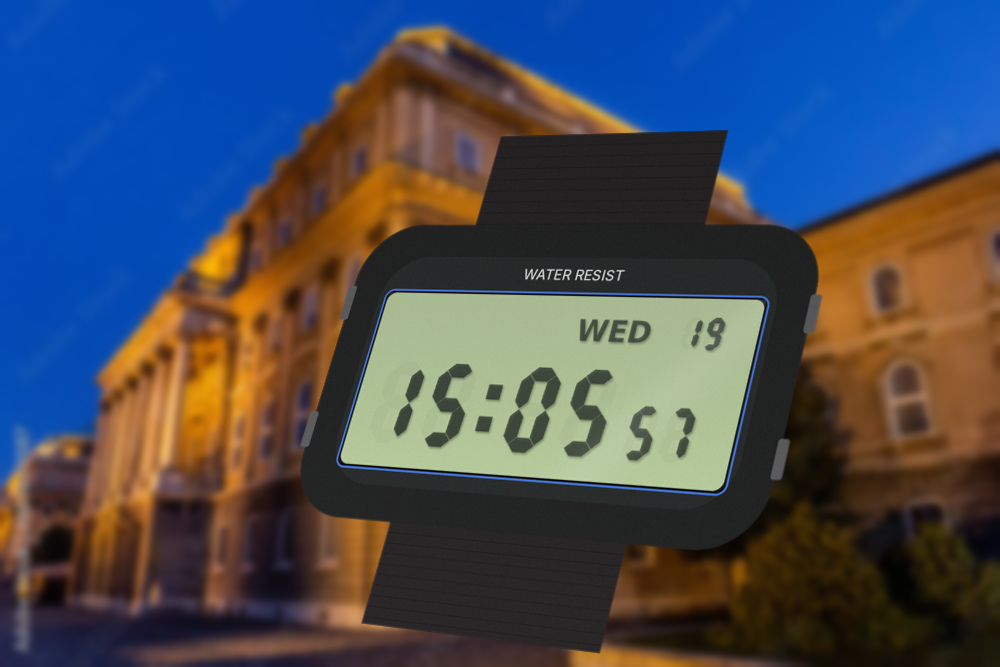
15.05.57
